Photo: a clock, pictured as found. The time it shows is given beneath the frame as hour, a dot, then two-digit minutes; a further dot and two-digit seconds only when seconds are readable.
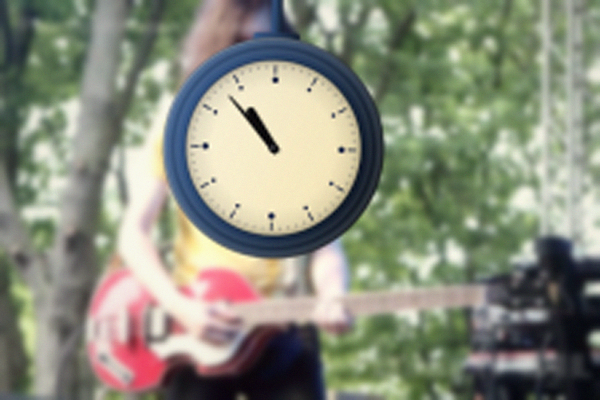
10.53
